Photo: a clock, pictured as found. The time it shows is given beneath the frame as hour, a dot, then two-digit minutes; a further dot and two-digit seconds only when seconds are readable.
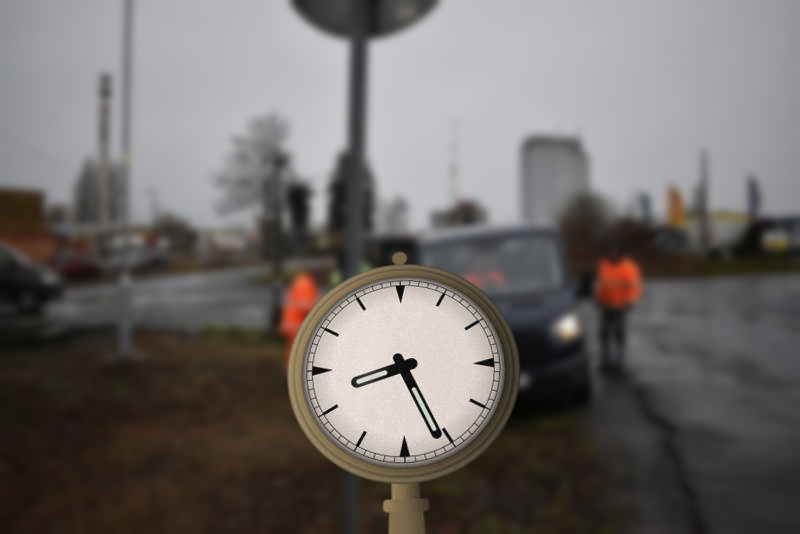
8.26
